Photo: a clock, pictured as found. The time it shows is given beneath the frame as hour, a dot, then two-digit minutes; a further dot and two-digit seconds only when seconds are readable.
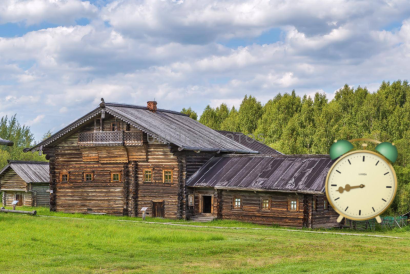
8.43
